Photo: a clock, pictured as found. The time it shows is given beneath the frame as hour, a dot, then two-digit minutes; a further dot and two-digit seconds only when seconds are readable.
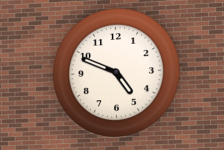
4.49
